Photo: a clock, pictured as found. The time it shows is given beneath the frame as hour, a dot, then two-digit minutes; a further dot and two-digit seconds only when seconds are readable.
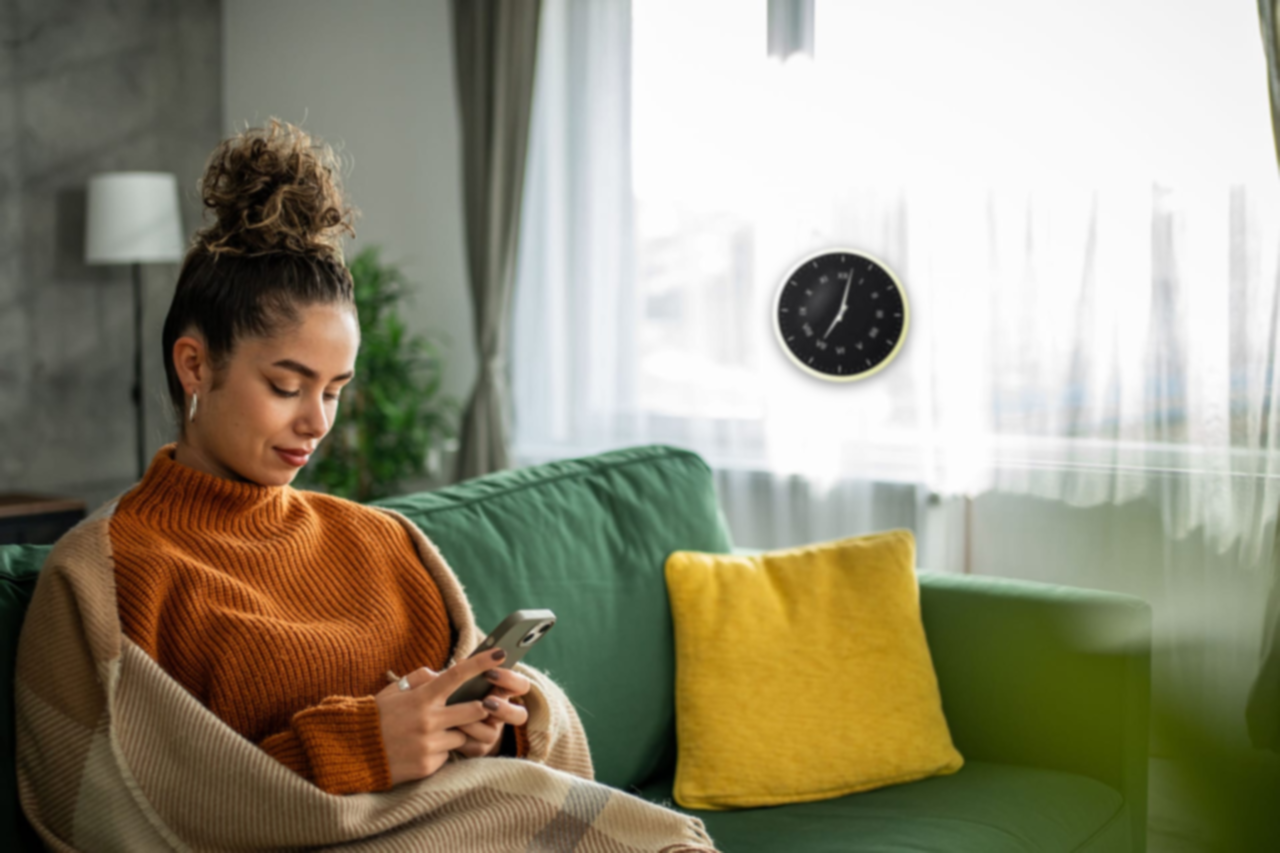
7.02
